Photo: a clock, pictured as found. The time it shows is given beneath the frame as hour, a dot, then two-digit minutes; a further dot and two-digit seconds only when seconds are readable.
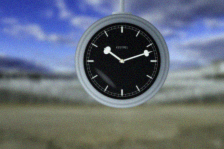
10.12
